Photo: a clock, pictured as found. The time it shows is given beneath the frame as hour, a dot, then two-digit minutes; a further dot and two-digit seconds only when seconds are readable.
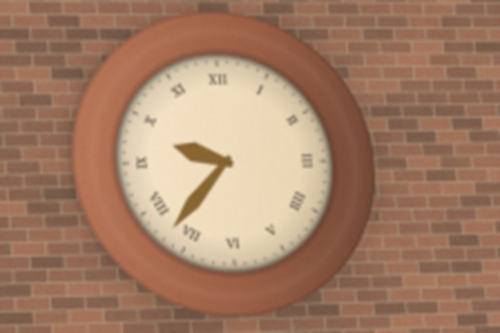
9.37
